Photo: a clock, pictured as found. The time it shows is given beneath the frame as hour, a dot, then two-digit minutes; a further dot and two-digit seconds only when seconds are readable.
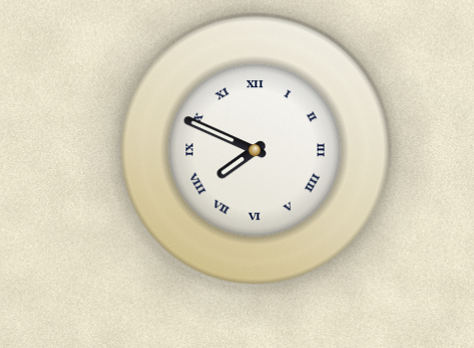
7.49
